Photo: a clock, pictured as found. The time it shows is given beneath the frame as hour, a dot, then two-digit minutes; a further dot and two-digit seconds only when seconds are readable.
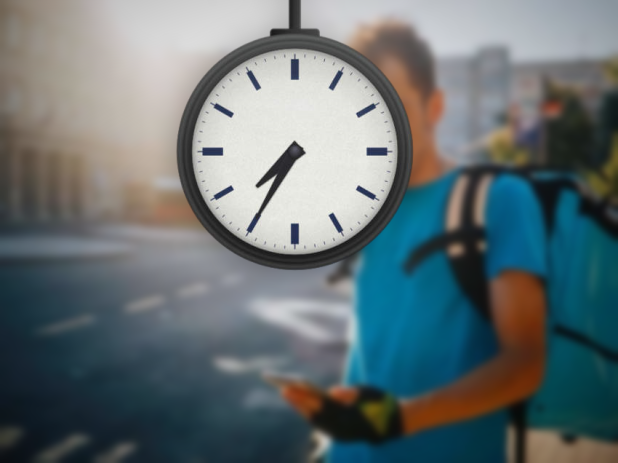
7.35
